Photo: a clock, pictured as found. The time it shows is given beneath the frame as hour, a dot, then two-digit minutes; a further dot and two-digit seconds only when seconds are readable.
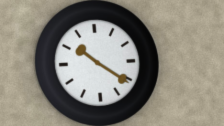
10.21
